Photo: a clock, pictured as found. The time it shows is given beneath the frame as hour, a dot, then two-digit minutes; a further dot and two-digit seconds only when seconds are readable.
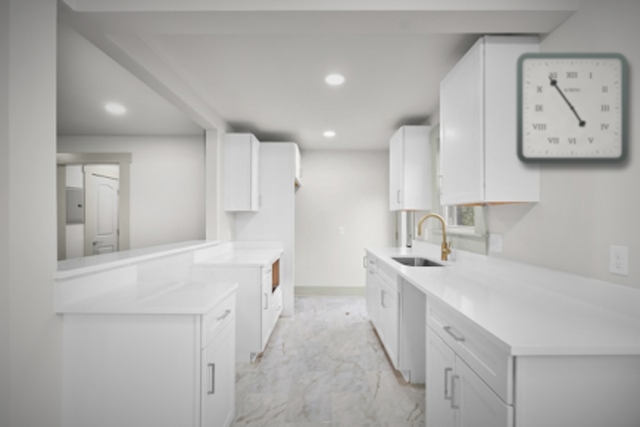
4.54
